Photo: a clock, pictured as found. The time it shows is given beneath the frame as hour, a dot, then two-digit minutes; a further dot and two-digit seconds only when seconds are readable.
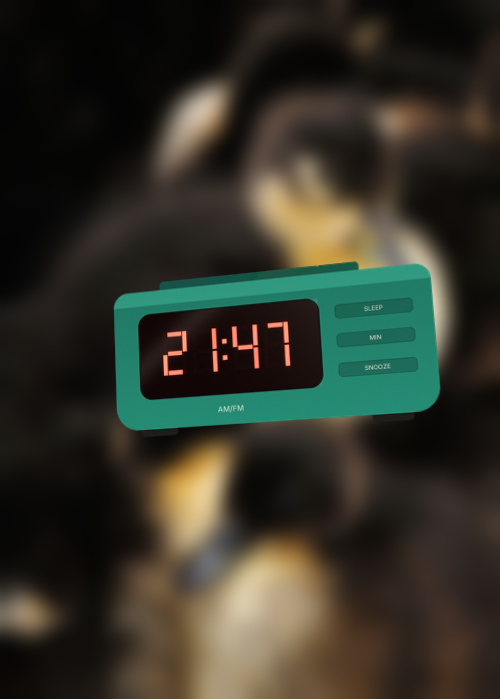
21.47
